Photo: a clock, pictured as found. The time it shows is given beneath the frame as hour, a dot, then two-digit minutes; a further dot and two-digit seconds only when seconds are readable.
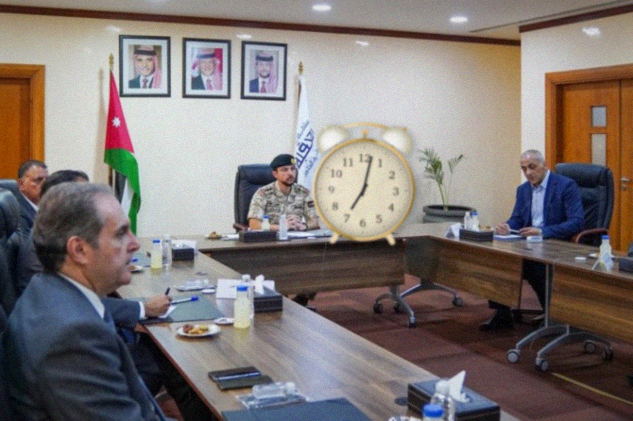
7.02
